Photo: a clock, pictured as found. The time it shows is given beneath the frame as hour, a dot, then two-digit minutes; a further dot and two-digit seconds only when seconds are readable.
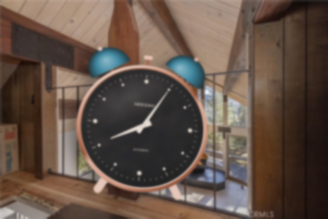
8.05
